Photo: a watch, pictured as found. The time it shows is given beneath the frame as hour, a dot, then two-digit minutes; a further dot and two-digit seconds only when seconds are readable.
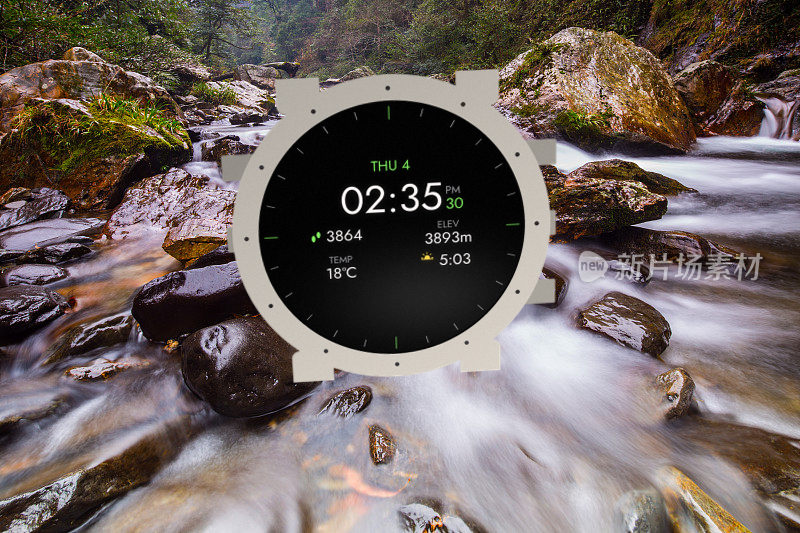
2.35.30
